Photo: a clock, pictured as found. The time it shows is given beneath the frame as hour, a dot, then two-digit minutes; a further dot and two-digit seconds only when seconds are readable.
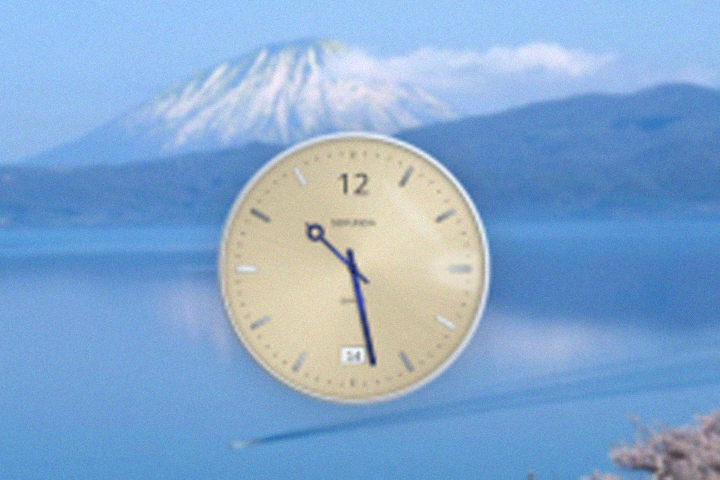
10.28
